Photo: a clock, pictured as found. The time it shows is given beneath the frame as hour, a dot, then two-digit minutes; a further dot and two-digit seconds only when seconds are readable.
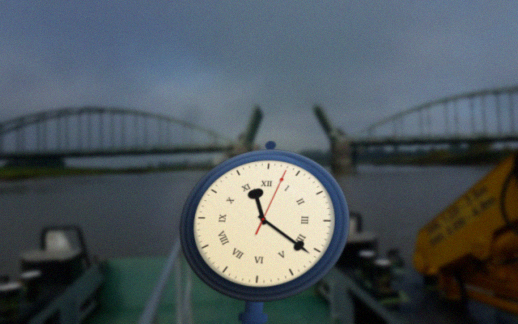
11.21.03
